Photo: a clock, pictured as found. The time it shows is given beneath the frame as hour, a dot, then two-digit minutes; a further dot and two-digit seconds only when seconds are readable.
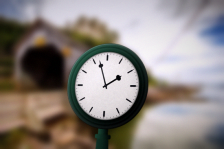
1.57
